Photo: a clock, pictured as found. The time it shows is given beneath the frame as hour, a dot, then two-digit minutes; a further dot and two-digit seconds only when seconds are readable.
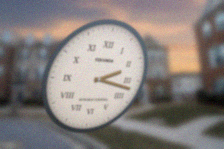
2.17
